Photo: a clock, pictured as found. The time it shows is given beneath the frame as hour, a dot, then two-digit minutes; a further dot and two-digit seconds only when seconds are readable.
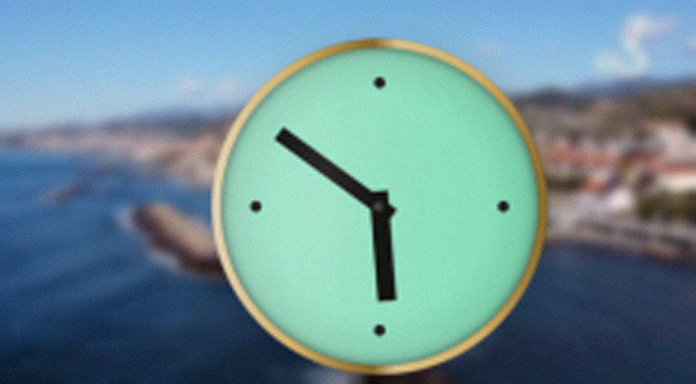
5.51
